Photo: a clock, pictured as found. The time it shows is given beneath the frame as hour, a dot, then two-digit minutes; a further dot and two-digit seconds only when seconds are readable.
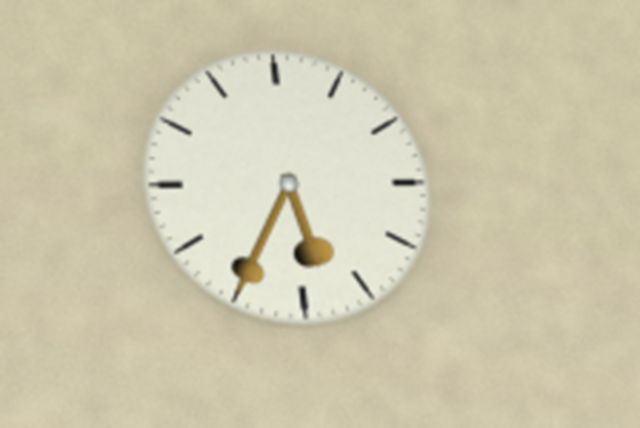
5.35
